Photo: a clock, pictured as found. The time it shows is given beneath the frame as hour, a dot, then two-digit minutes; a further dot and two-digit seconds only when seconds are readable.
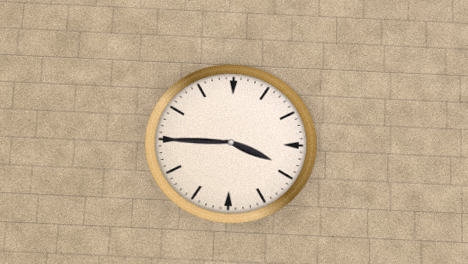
3.45
